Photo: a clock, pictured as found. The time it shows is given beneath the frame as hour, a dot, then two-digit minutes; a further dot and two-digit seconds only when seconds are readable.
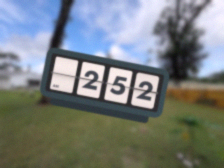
2.52
